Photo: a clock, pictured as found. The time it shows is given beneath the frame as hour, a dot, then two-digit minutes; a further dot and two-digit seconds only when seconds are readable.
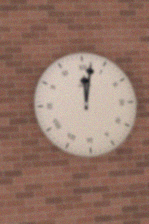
12.02
